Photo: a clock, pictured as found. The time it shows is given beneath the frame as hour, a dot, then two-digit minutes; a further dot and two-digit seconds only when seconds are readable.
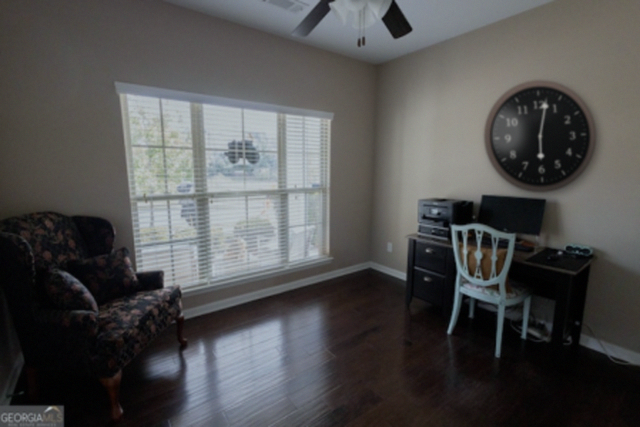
6.02
